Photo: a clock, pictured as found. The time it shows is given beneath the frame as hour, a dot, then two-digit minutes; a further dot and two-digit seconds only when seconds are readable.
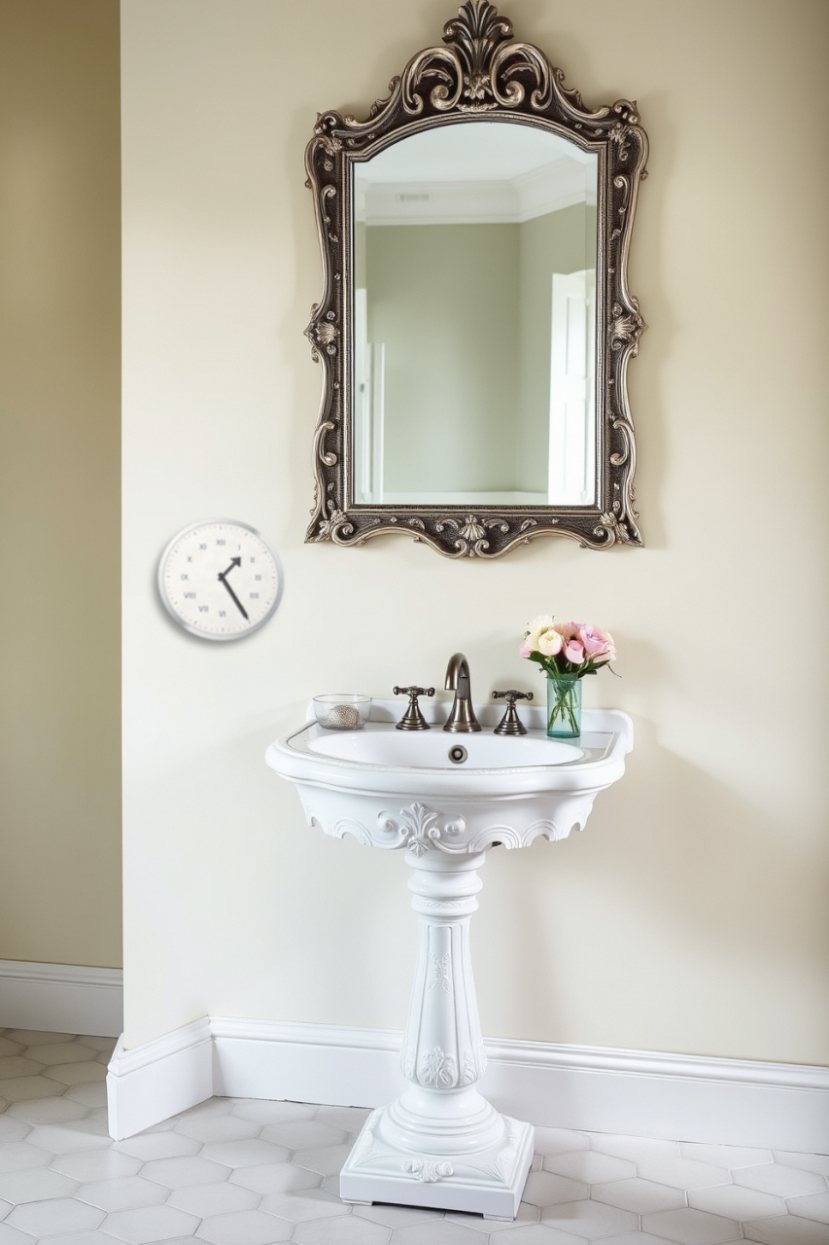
1.25
